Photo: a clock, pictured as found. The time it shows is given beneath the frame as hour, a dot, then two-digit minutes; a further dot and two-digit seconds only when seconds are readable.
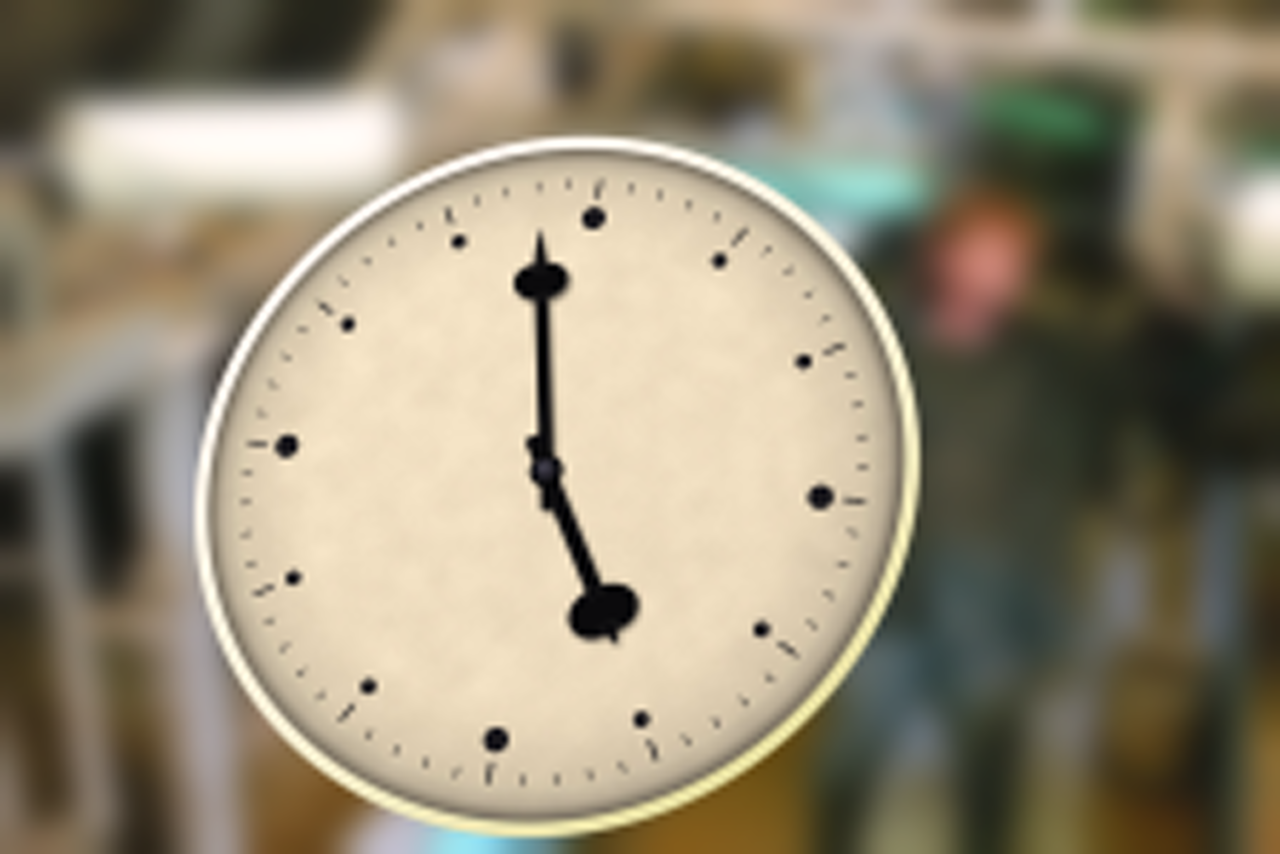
4.58
